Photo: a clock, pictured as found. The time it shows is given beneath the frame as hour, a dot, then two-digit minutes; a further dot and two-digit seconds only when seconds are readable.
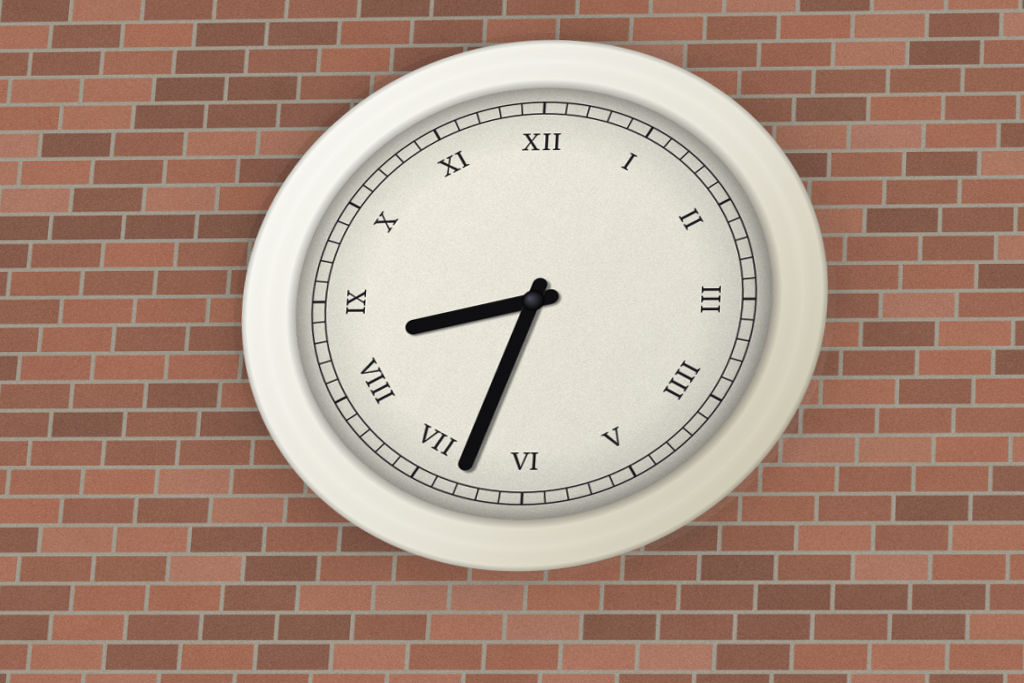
8.33
